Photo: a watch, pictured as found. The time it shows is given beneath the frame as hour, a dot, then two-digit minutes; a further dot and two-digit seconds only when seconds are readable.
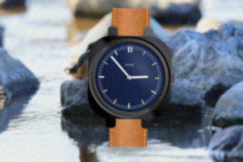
2.53
